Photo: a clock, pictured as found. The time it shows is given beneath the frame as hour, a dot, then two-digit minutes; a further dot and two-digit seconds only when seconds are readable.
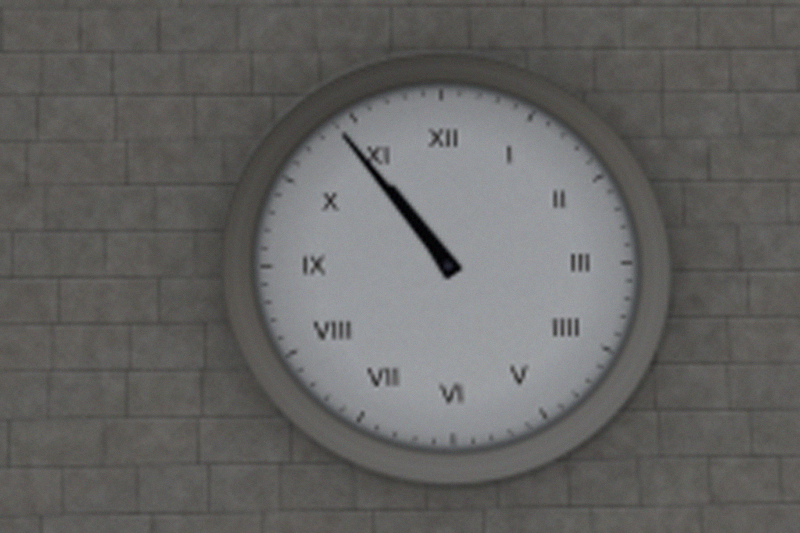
10.54
